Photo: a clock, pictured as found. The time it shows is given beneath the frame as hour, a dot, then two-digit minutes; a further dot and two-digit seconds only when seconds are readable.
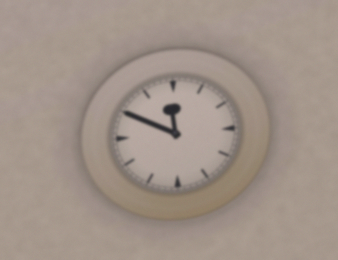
11.50
